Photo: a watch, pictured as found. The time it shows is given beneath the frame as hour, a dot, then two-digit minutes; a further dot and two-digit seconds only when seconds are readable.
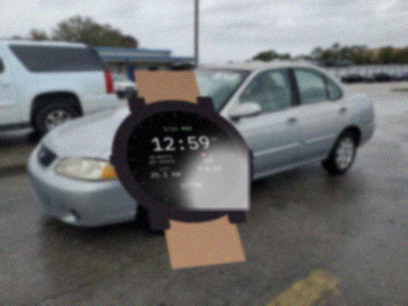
12.59
